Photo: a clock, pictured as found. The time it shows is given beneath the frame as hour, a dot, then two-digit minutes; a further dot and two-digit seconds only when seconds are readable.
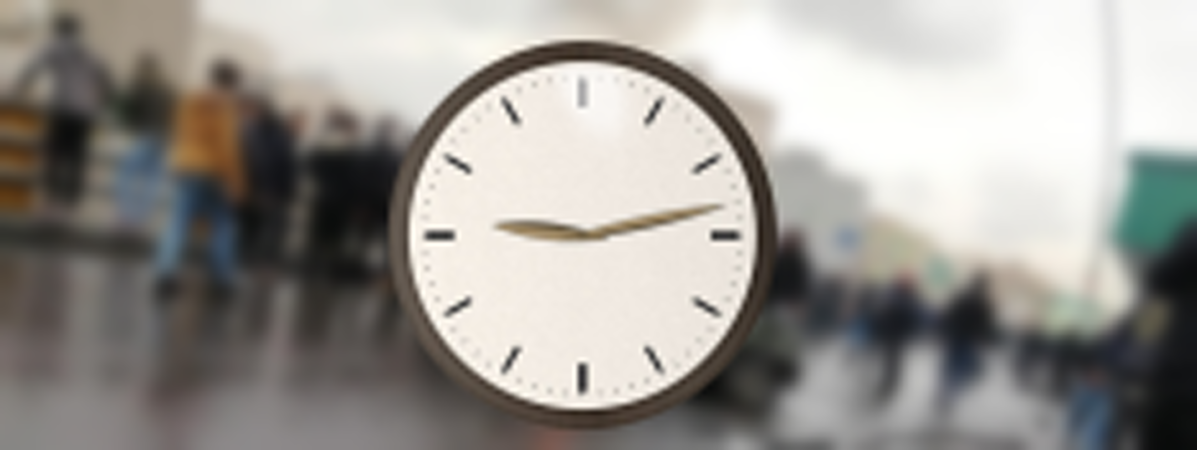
9.13
